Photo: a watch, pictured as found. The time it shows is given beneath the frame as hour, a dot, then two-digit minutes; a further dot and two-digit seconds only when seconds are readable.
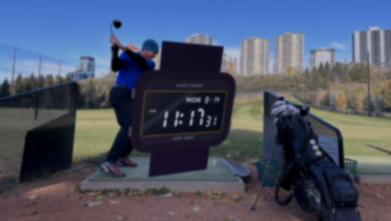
11.17.31
